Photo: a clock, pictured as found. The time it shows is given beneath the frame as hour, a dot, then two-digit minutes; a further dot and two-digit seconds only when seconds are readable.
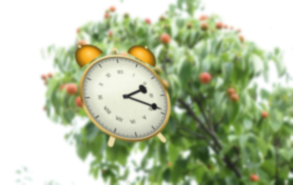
2.19
